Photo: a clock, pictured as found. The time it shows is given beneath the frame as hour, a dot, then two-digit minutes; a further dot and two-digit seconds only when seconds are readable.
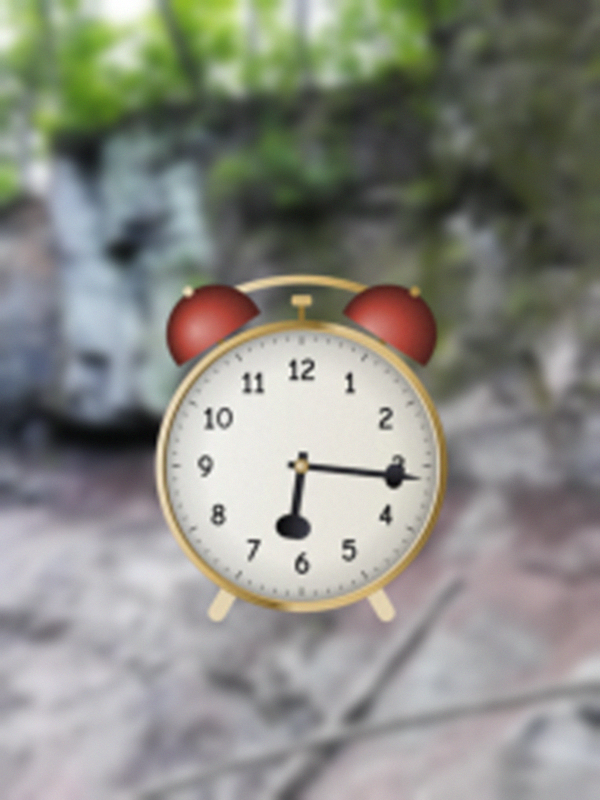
6.16
